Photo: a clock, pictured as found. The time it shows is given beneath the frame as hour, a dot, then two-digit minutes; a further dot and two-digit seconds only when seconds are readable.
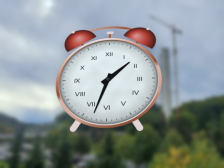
1.33
